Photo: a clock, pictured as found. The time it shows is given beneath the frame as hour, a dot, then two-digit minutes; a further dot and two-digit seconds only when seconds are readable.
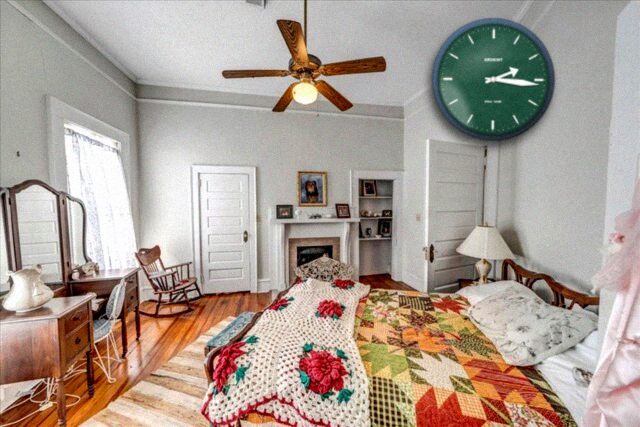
2.16
